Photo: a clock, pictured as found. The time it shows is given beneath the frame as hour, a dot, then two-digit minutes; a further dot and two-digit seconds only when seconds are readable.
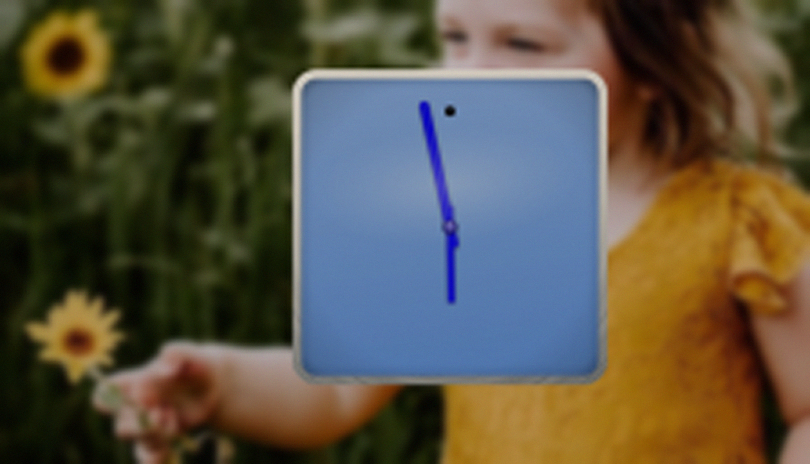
5.58
